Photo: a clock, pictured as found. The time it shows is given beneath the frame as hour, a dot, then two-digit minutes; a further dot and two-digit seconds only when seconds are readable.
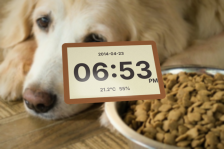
6.53
